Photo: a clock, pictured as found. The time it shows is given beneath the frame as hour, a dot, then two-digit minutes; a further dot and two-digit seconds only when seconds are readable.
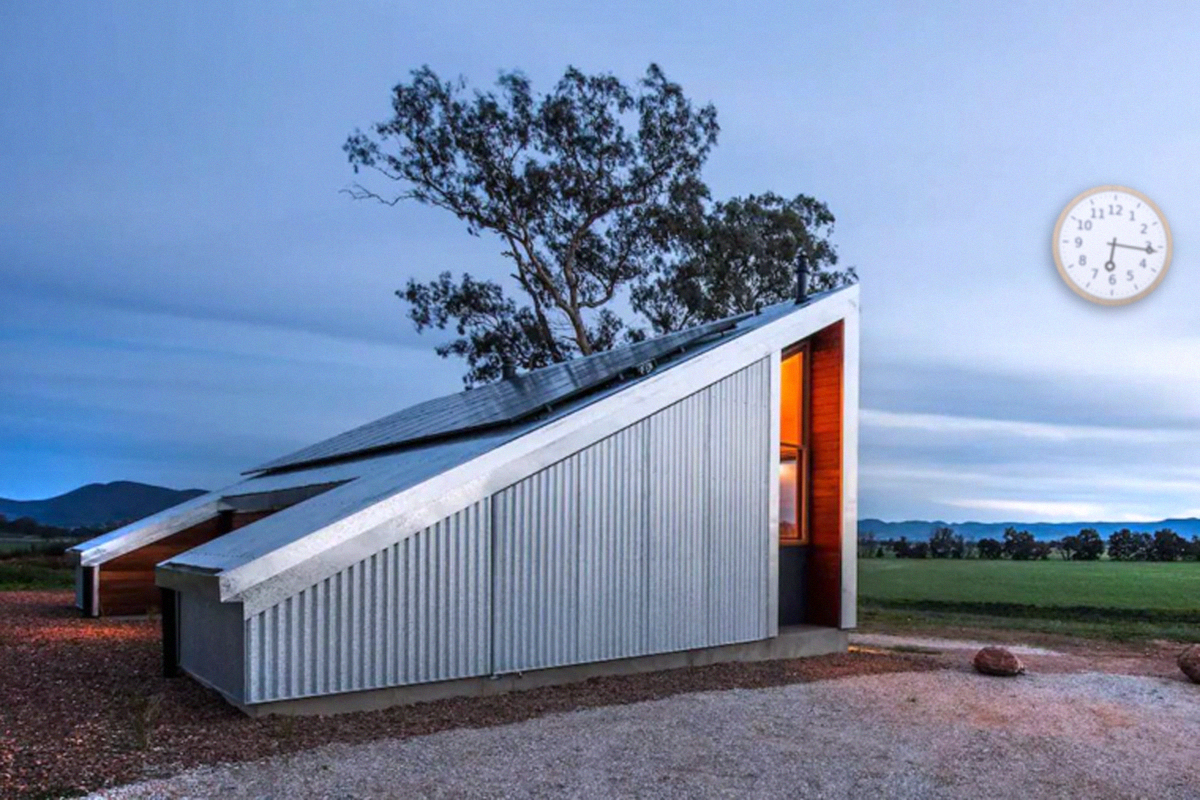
6.16
